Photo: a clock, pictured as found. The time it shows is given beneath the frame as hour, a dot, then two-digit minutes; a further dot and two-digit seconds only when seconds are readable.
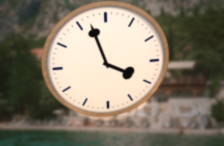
3.57
